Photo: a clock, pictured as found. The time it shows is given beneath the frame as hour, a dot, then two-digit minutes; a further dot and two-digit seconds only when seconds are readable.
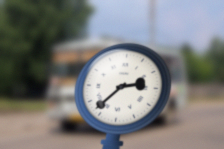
2.37
